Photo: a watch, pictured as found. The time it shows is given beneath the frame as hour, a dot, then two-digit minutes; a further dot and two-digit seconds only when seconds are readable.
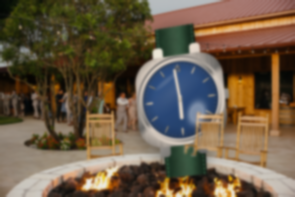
5.59
